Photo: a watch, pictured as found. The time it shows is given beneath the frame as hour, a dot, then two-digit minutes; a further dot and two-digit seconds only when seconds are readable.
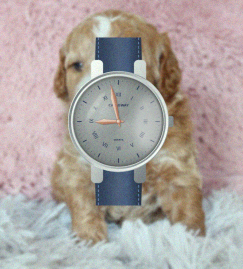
8.58
